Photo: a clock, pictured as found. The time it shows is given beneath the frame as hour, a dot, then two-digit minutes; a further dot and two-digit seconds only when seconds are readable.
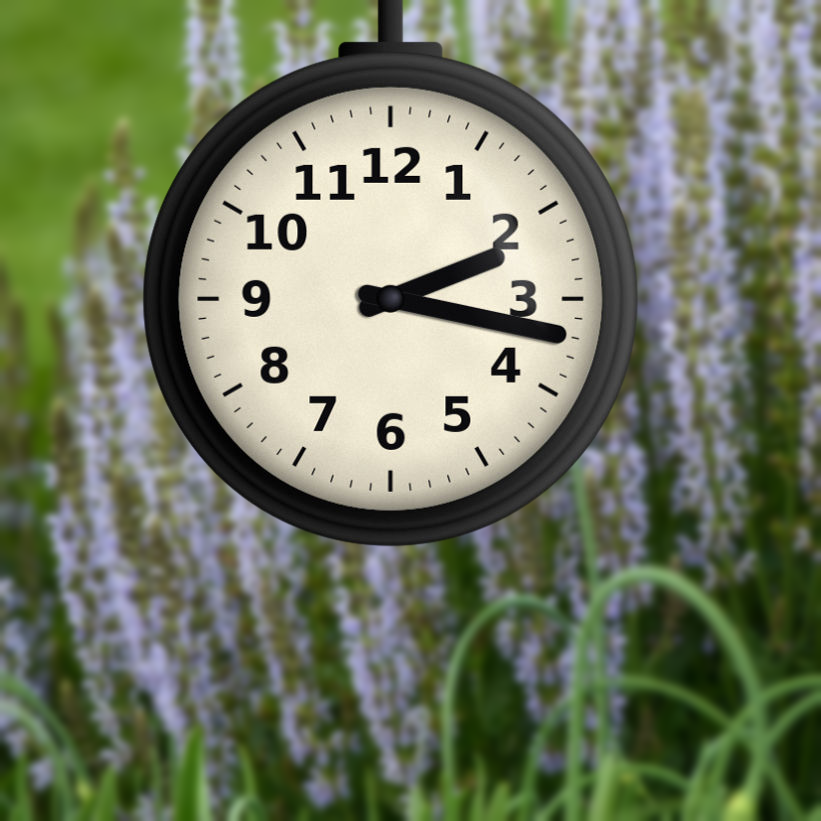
2.17
